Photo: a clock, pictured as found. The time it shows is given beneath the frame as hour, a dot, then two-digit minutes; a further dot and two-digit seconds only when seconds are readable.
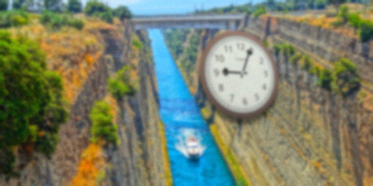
9.04
